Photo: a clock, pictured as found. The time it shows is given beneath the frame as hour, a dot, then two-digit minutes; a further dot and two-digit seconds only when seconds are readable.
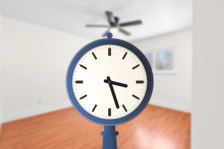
3.27
